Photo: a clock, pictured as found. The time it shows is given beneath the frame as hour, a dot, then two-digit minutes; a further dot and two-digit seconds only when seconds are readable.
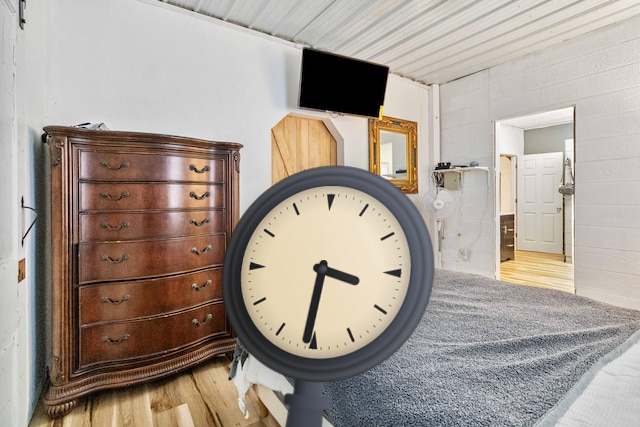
3.31
